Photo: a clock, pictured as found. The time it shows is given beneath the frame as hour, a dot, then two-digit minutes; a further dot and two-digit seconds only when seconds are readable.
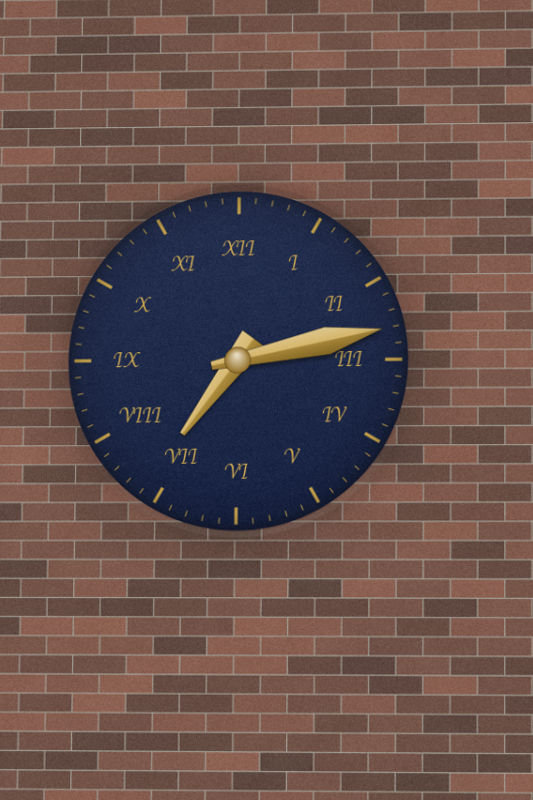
7.13
